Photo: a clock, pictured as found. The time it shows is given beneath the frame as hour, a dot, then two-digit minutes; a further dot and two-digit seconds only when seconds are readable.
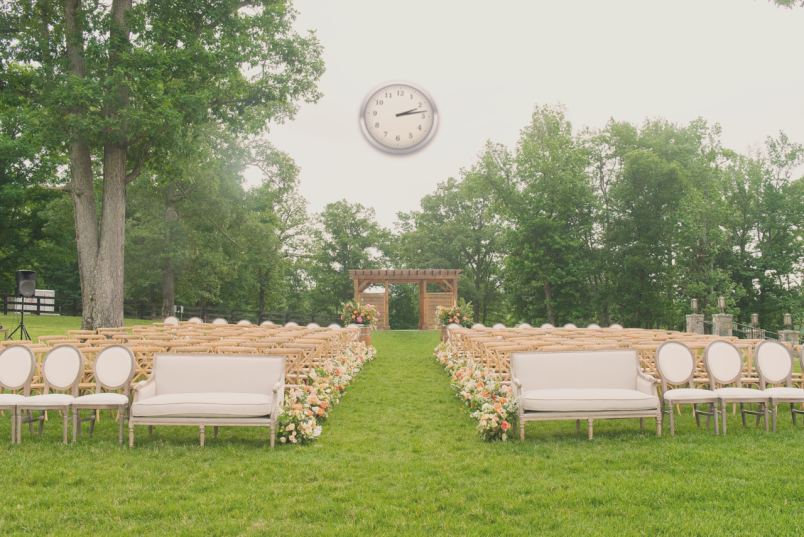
2.13
